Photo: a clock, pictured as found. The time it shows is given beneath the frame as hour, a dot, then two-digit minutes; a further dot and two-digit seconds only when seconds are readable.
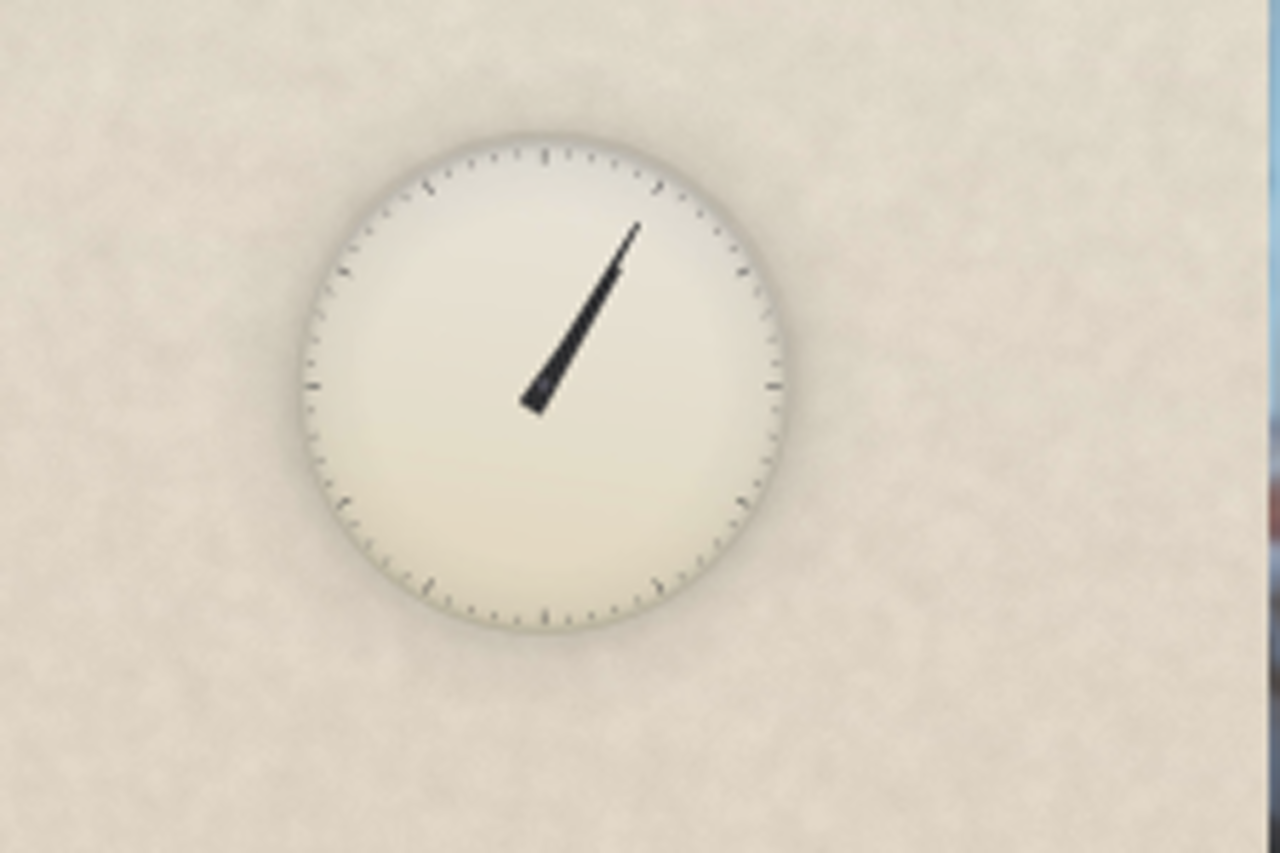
1.05
